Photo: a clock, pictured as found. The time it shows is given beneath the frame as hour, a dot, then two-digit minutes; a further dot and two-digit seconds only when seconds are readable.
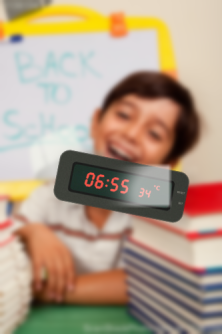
6.55
